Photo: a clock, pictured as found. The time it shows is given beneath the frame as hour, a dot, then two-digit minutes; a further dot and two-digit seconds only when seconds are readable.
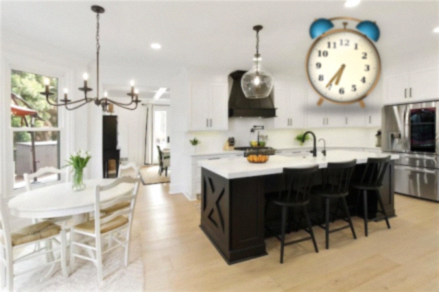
6.36
